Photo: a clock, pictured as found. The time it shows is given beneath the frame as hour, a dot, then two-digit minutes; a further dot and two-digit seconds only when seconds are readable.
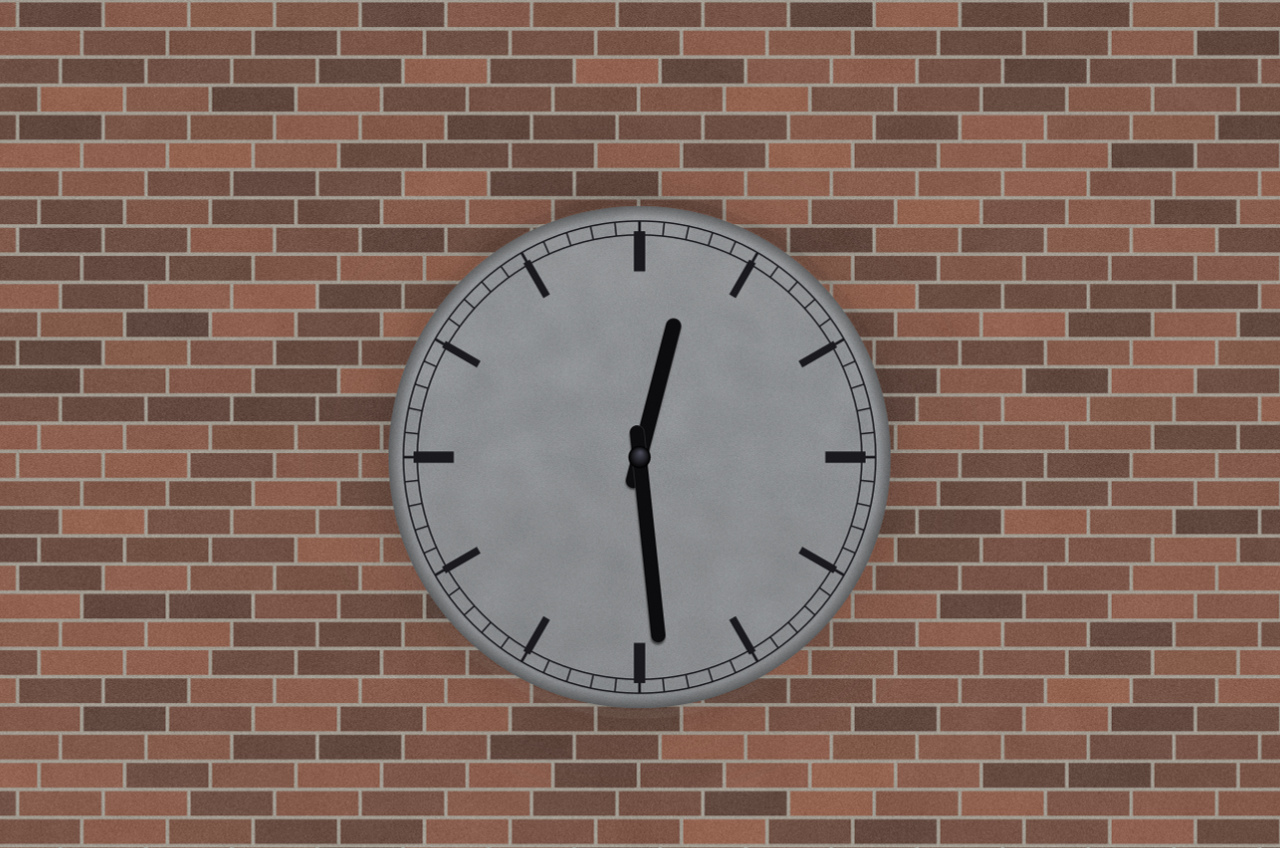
12.29
